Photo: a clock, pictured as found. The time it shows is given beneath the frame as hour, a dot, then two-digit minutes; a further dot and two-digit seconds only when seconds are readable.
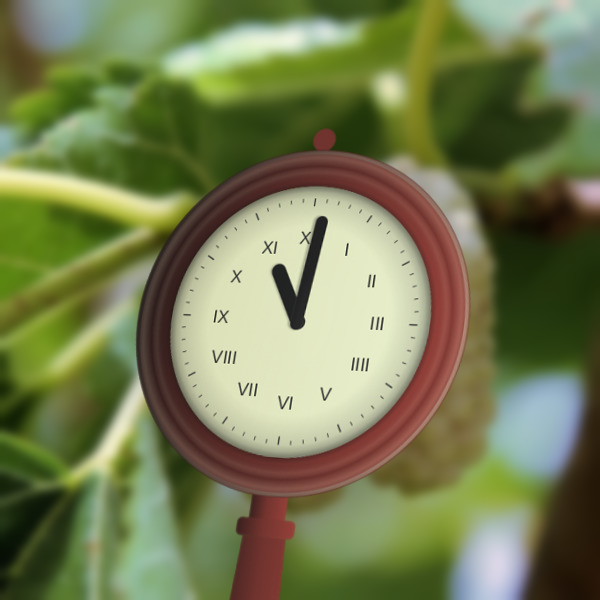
11.01
